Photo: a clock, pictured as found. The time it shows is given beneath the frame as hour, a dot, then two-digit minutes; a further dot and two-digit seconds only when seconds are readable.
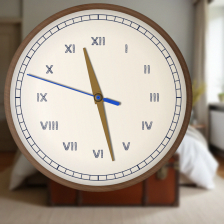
11.27.48
